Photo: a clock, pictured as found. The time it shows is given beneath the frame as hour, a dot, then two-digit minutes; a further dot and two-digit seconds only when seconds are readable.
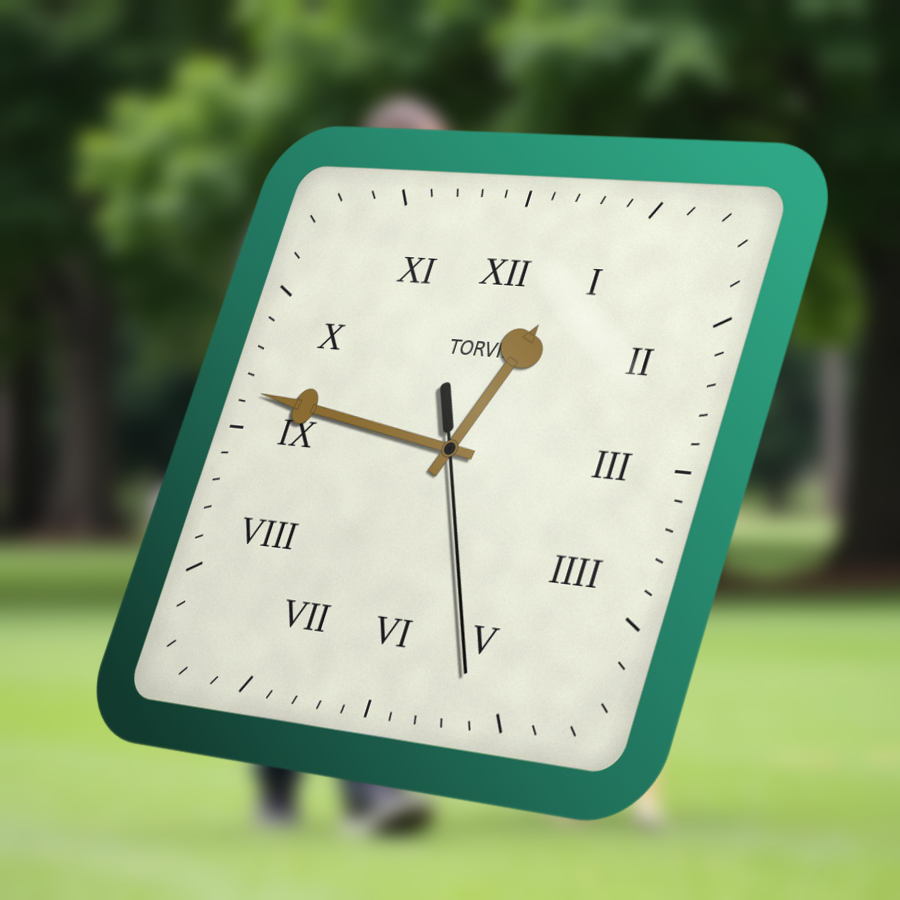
12.46.26
